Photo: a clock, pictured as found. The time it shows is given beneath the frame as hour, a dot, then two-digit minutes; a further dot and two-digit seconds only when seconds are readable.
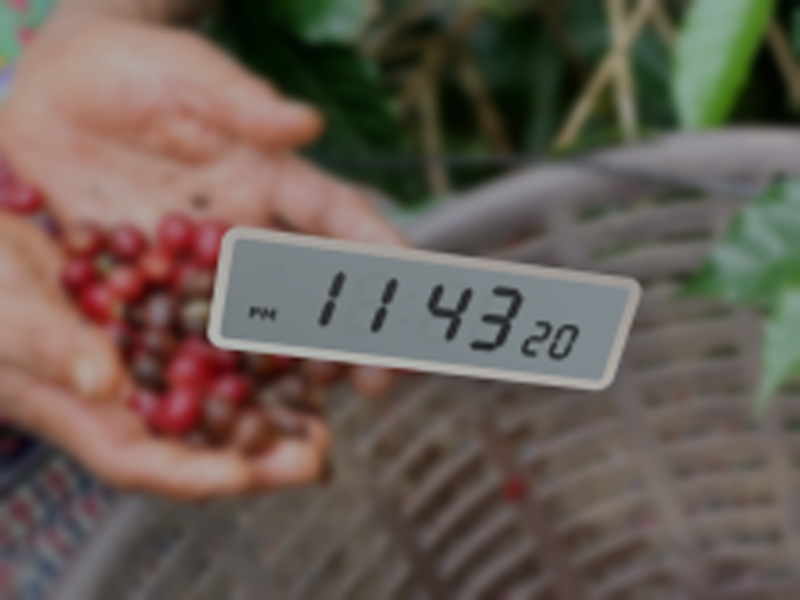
11.43.20
